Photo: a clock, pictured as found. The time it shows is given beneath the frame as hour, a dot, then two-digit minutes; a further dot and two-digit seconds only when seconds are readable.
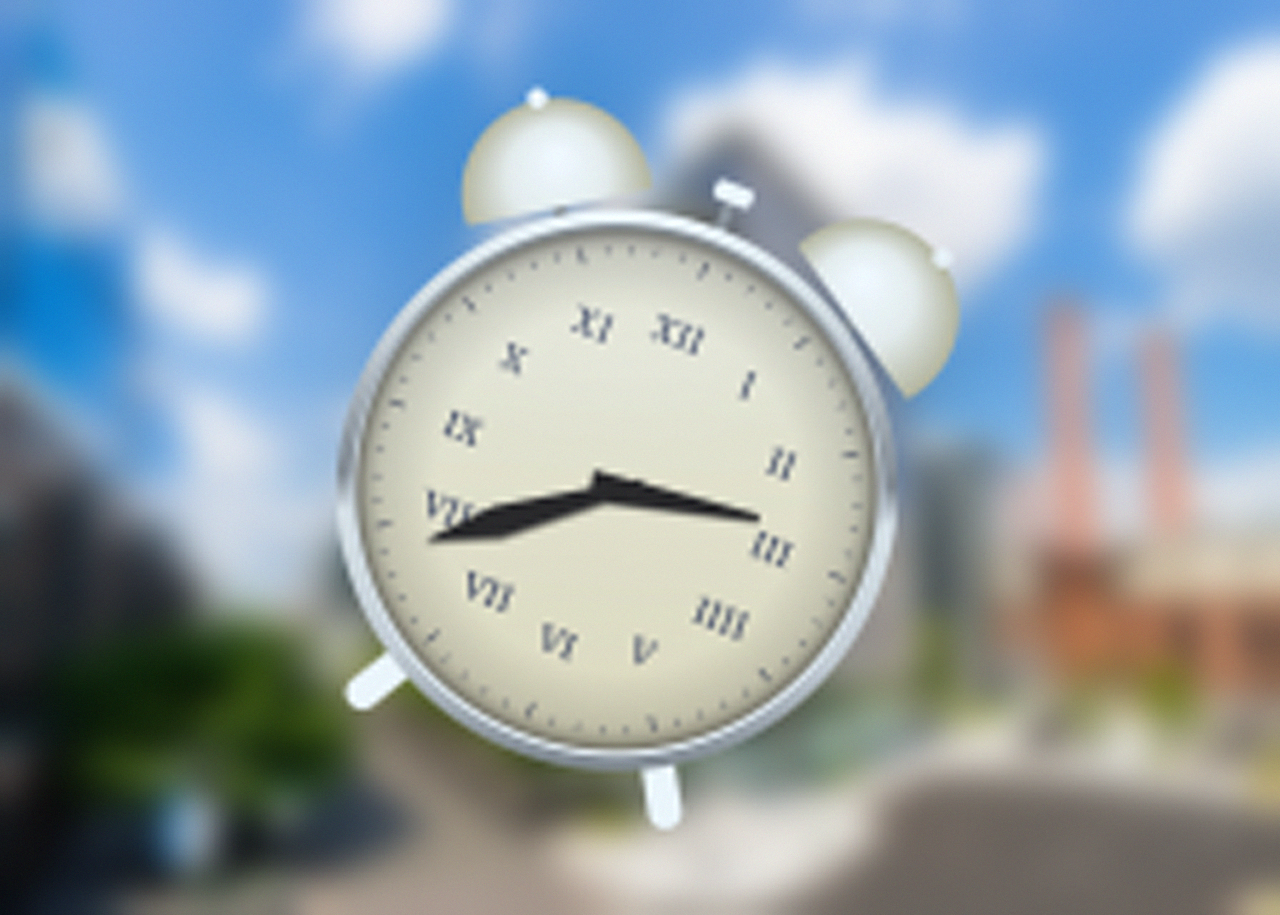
2.39
